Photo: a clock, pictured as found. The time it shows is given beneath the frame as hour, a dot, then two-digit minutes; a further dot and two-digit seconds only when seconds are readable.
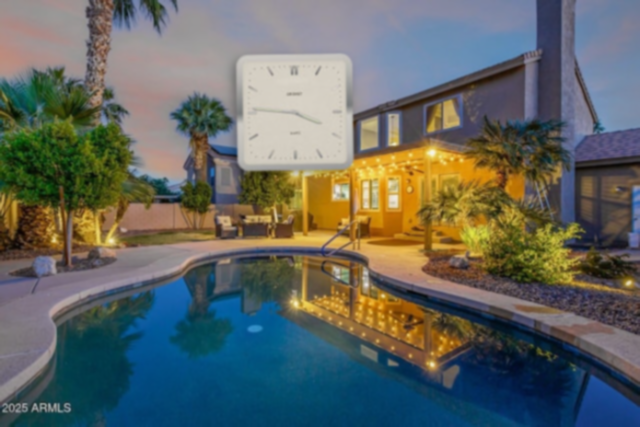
3.46
